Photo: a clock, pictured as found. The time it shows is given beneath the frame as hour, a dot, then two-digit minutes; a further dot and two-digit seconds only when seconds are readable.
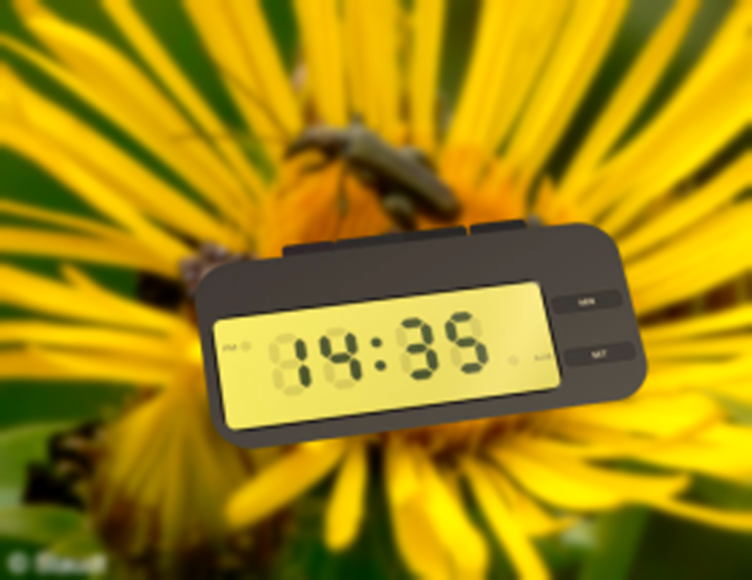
14.35
